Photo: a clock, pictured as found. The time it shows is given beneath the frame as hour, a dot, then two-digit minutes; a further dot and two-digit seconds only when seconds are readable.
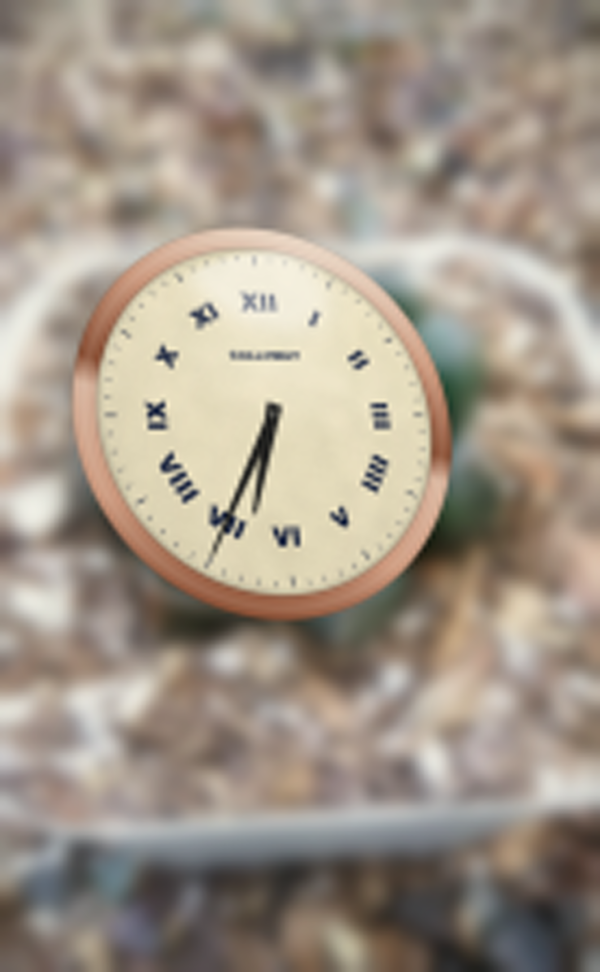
6.35
